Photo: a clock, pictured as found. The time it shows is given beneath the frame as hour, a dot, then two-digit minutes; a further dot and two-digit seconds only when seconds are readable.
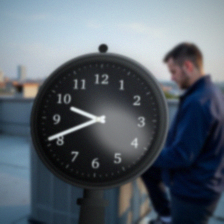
9.41
